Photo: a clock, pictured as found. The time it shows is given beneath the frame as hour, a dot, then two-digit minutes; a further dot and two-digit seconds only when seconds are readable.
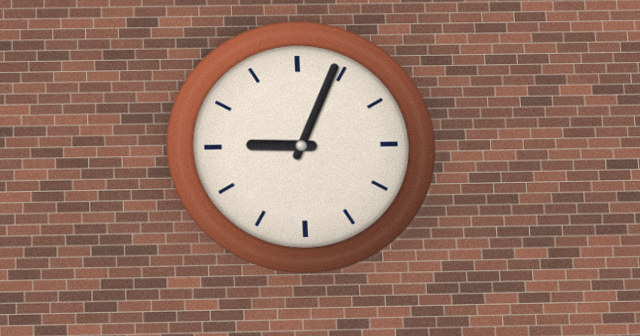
9.04
